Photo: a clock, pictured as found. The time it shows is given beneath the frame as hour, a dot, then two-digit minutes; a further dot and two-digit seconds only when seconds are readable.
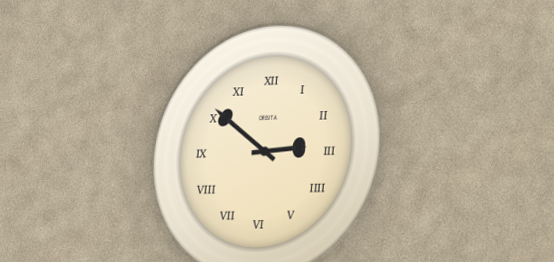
2.51
